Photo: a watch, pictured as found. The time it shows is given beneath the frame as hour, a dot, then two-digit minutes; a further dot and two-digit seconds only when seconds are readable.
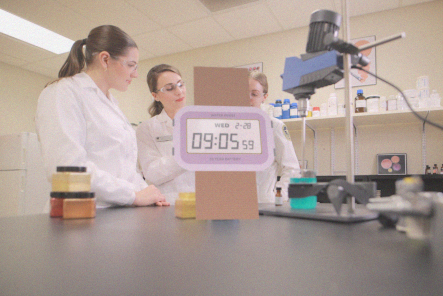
9.05.59
